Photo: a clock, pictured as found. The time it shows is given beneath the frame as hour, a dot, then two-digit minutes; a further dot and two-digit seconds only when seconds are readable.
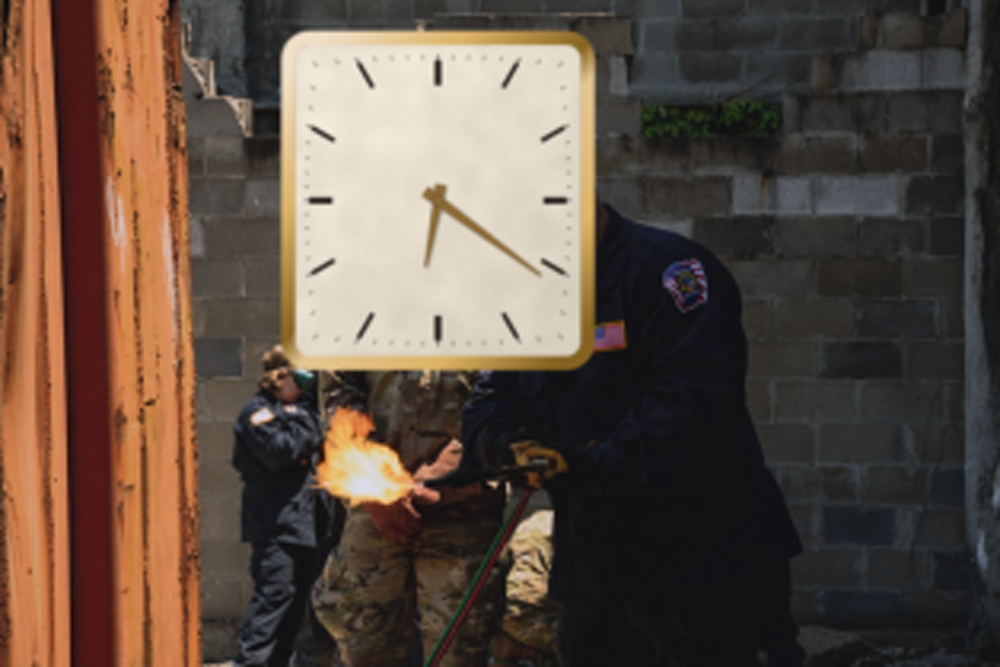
6.21
